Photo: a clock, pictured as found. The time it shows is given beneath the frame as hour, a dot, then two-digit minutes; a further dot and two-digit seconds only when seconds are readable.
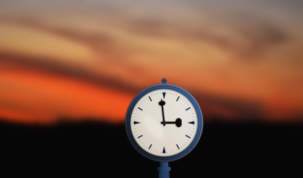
2.59
